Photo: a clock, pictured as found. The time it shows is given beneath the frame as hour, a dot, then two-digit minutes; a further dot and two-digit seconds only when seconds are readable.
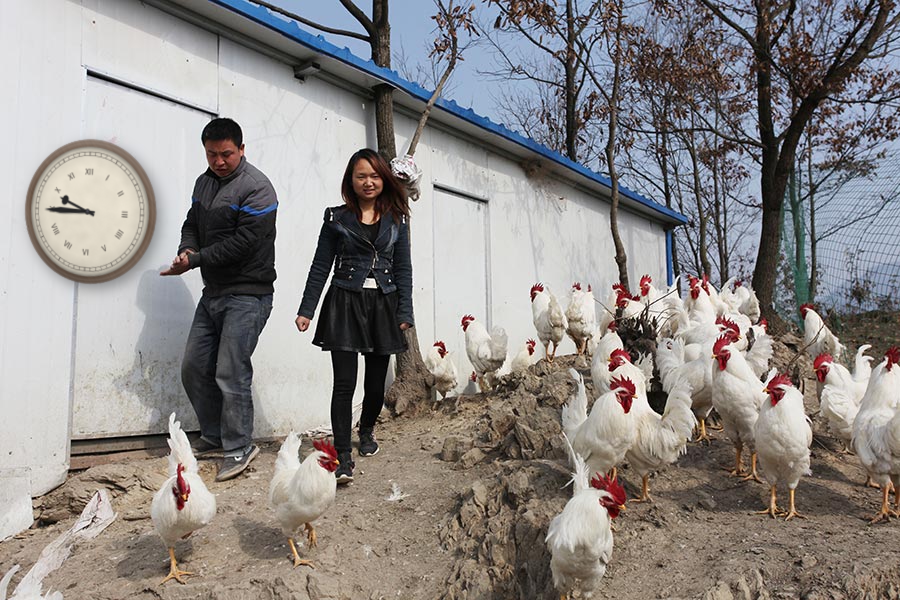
9.45
